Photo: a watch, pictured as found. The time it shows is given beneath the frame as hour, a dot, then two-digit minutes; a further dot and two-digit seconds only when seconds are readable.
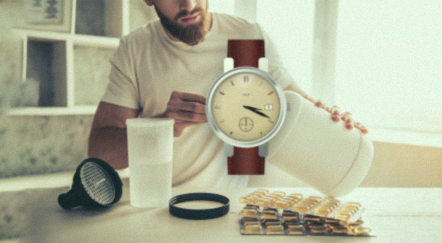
3.19
